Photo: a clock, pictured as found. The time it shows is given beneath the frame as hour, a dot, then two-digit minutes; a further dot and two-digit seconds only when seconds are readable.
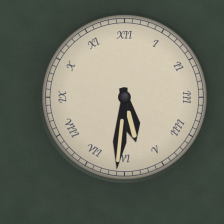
5.31
